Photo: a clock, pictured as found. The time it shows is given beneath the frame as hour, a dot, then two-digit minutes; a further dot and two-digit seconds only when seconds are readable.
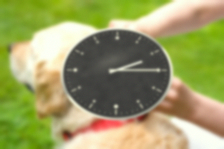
2.15
